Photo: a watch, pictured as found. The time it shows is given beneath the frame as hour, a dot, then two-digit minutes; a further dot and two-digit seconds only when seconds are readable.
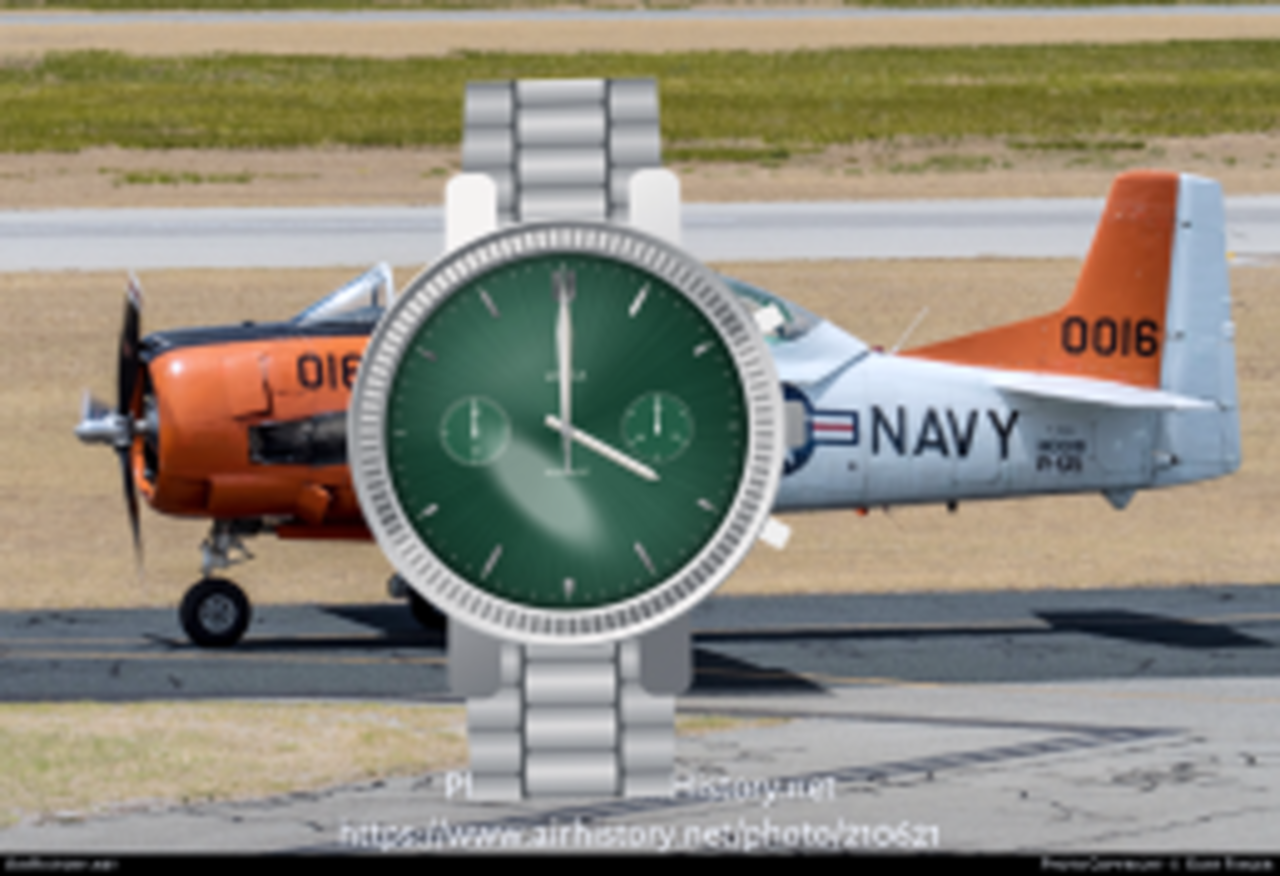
4.00
